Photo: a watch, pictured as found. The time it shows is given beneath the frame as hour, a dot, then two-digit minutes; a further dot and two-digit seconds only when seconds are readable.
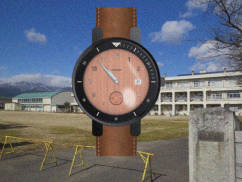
10.53
